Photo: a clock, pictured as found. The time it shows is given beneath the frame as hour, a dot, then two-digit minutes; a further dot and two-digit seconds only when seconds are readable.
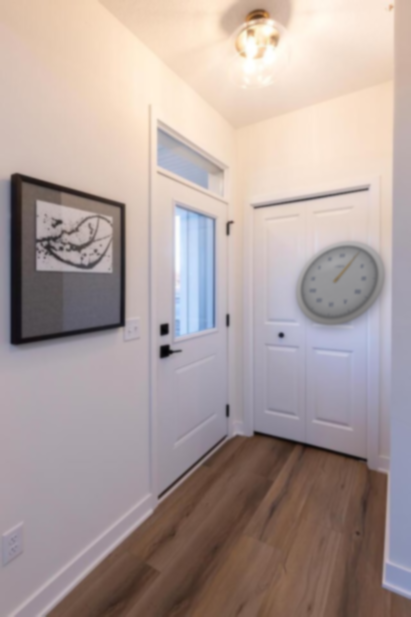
1.05
